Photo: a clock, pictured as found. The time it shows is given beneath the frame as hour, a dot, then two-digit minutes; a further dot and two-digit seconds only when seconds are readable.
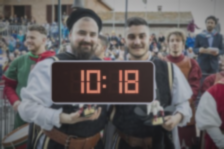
10.18
